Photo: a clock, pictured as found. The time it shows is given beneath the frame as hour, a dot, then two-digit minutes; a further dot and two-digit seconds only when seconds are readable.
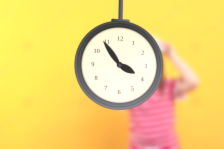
3.54
